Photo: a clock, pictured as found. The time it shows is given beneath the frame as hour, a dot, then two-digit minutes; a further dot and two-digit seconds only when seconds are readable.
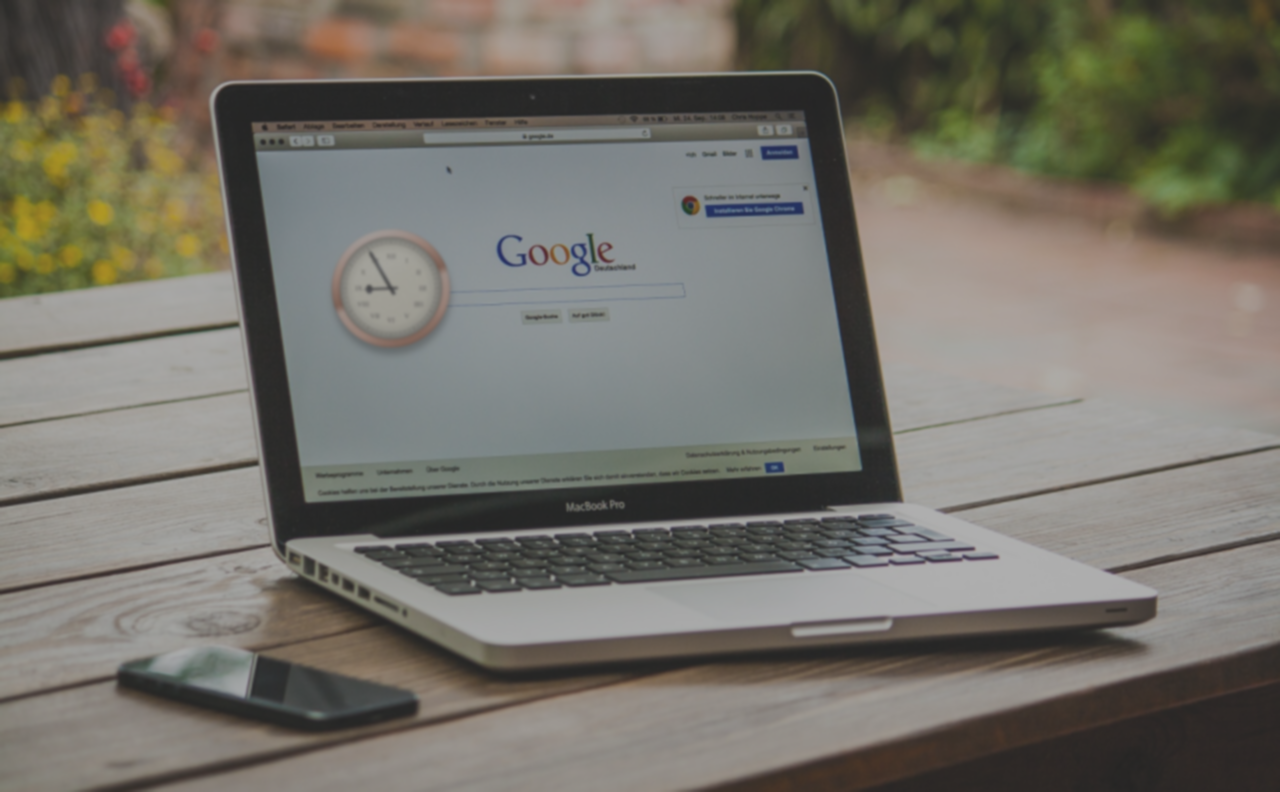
8.55
